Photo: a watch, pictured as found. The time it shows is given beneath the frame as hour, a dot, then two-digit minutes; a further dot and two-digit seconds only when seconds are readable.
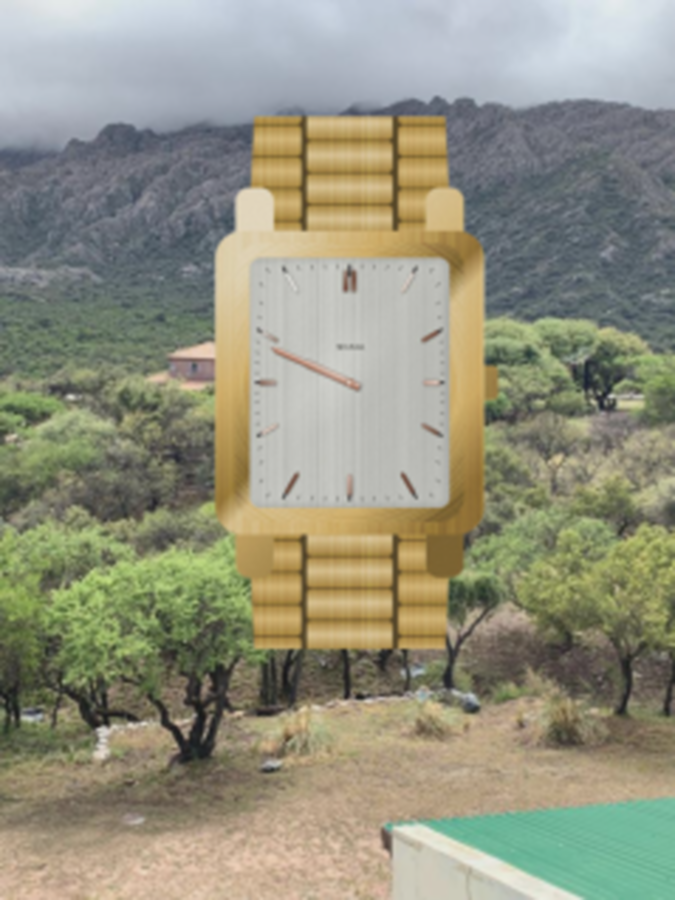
9.49
